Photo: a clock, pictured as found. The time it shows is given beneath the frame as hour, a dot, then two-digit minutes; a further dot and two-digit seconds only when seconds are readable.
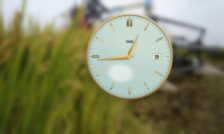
12.44
